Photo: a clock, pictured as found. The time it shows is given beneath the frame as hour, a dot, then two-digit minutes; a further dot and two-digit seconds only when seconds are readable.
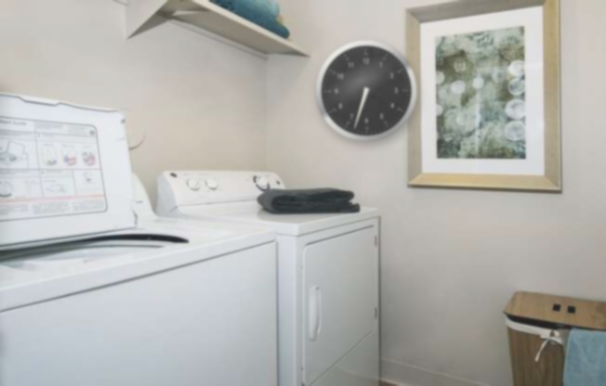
6.33
